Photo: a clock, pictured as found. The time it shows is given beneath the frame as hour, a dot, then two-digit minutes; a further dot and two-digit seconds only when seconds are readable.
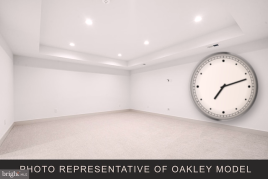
7.12
